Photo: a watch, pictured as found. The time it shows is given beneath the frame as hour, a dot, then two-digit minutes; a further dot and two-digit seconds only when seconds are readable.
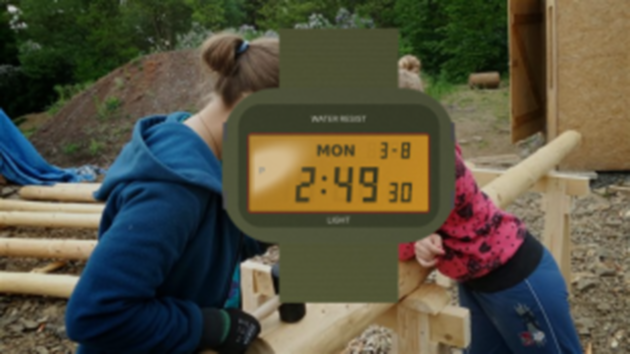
2.49.30
